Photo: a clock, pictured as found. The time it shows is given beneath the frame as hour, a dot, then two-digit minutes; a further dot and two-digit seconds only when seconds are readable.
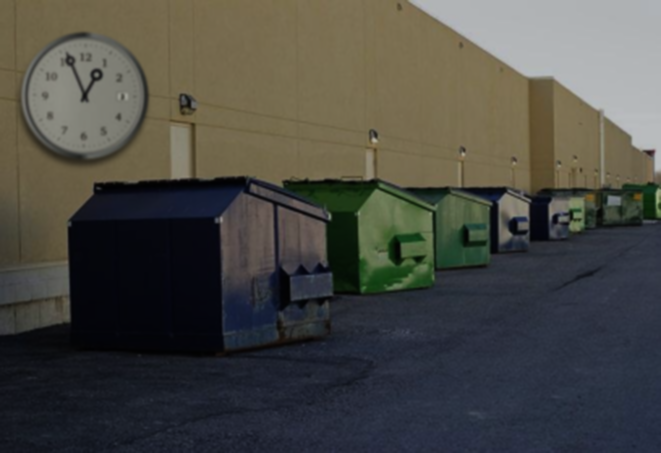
12.56
